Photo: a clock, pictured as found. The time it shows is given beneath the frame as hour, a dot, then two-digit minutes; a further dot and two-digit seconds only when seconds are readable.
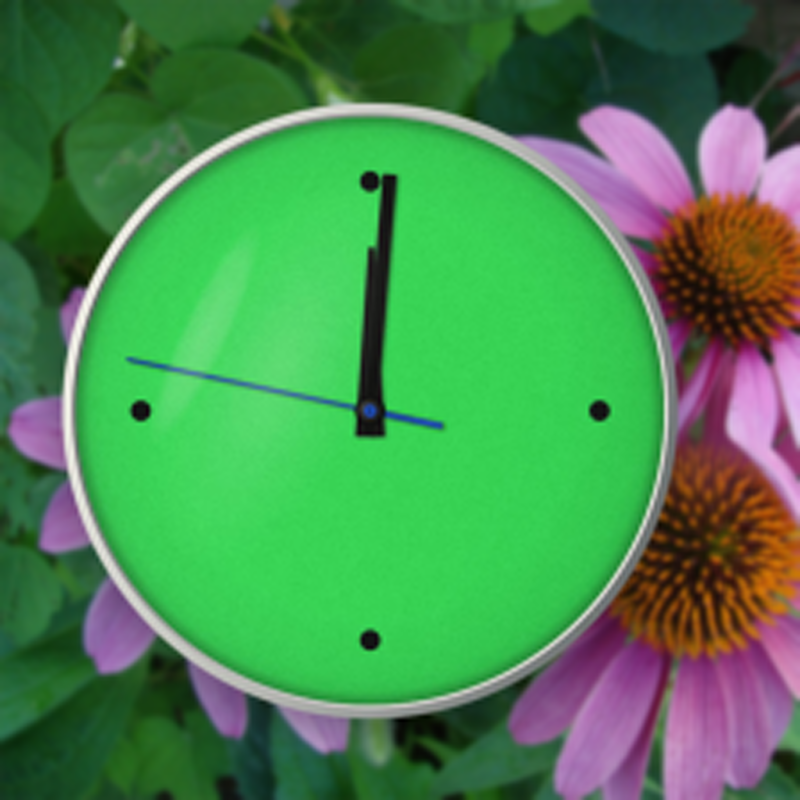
12.00.47
